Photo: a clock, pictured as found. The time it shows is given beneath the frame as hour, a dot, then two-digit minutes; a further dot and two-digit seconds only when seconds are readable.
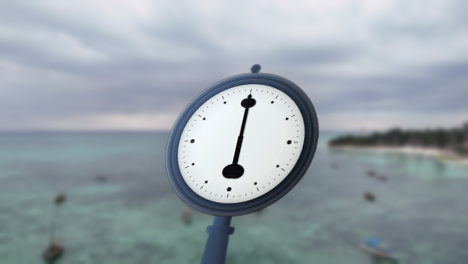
6.00
